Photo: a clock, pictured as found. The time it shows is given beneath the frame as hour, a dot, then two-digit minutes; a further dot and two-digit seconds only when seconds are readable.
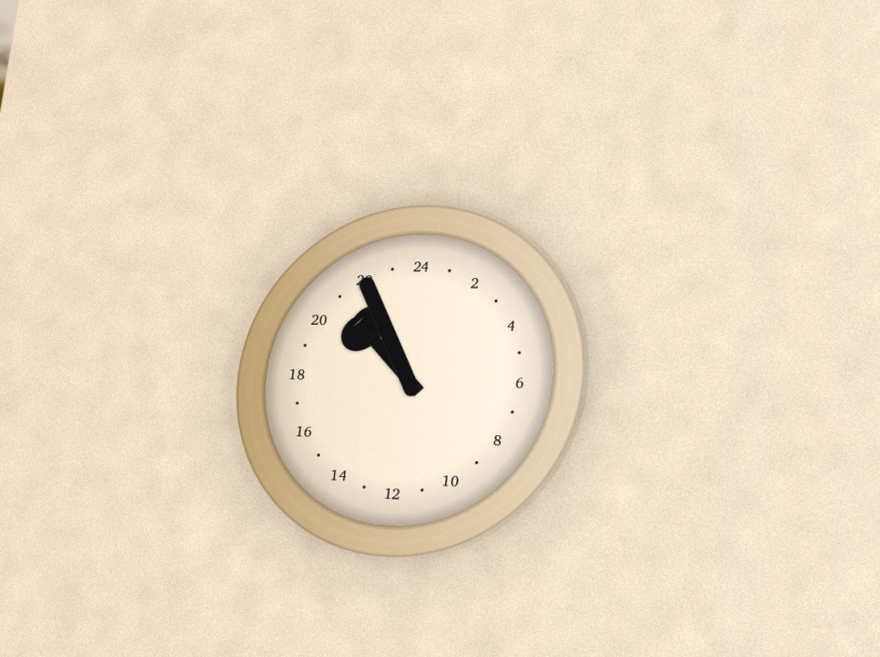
20.55
